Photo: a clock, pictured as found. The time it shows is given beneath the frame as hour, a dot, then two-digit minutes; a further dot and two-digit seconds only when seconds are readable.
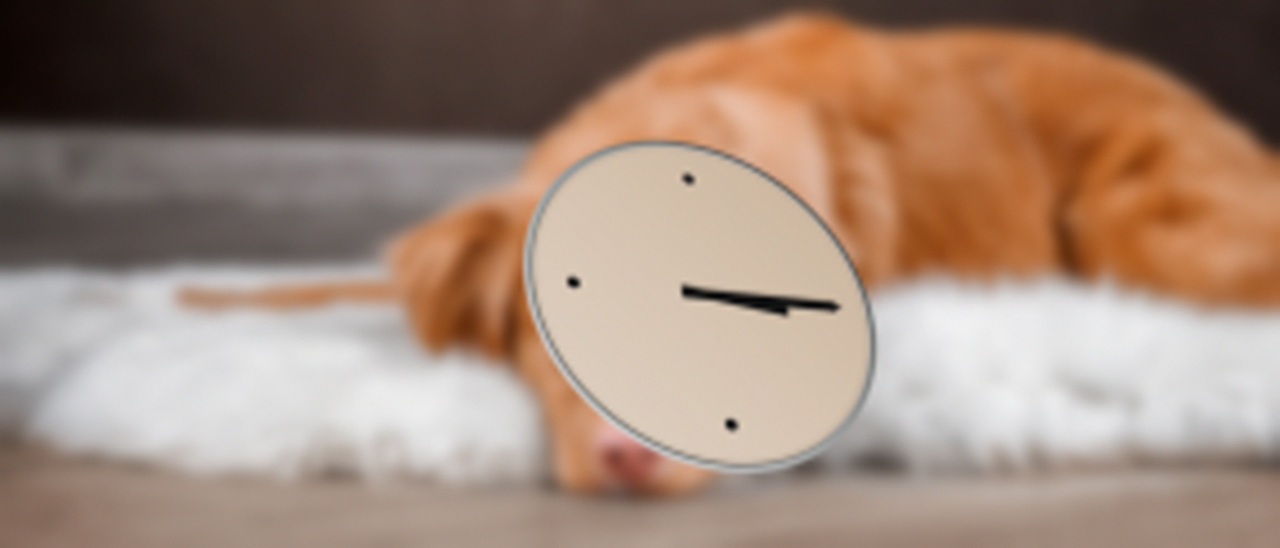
3.15
